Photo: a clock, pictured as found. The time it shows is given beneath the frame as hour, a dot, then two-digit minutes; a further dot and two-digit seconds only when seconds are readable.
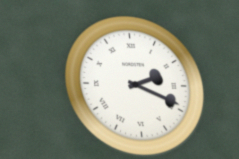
2.19
